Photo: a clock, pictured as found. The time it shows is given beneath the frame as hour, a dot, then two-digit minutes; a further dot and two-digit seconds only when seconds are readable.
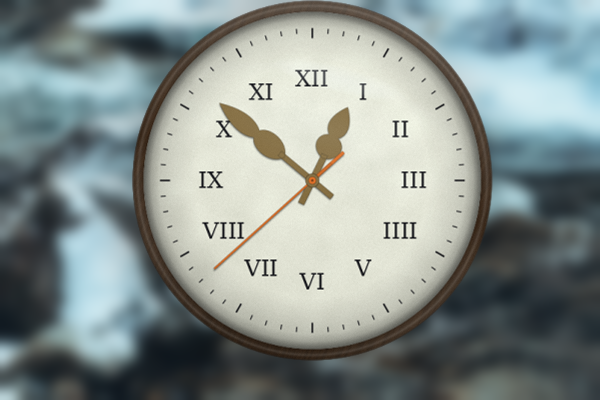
12.51.38
